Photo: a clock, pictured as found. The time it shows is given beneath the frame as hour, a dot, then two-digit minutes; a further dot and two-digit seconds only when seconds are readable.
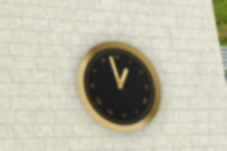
12.58
